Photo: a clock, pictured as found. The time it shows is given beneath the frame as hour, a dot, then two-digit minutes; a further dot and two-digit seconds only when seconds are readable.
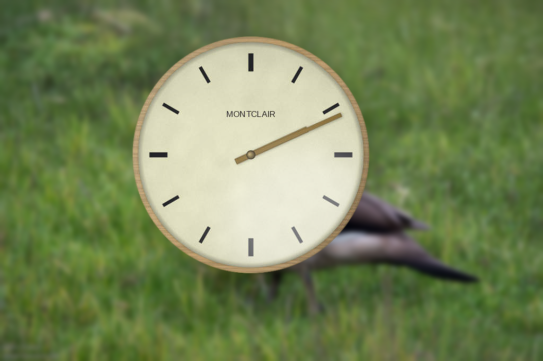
2.11
